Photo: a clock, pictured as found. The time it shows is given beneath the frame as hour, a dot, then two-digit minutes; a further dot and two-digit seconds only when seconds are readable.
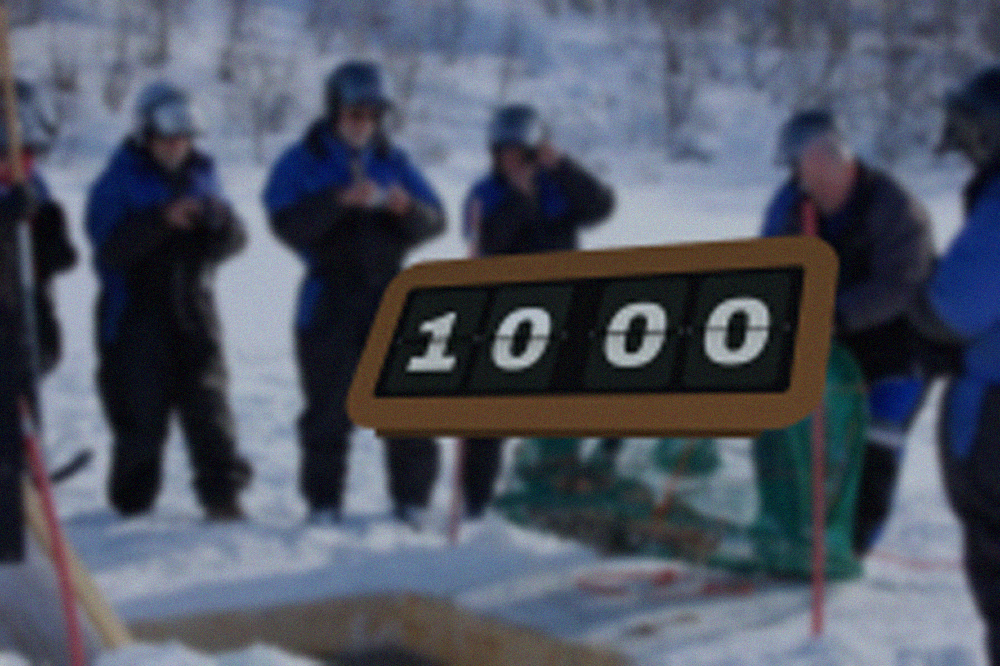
10.00
